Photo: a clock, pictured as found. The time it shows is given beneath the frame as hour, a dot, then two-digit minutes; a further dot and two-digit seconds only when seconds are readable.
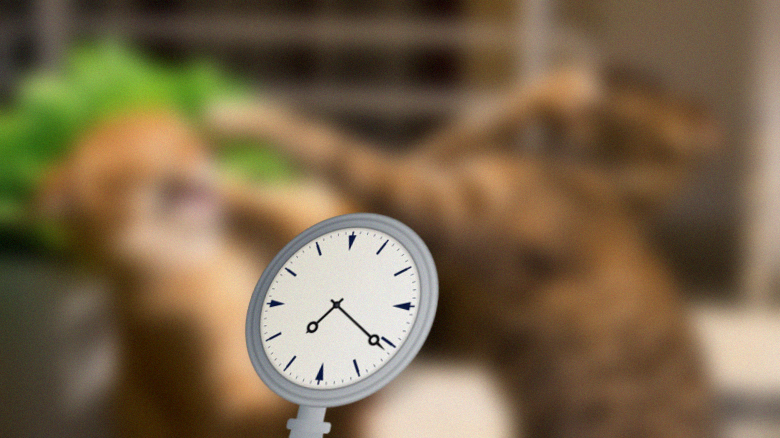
7.21
